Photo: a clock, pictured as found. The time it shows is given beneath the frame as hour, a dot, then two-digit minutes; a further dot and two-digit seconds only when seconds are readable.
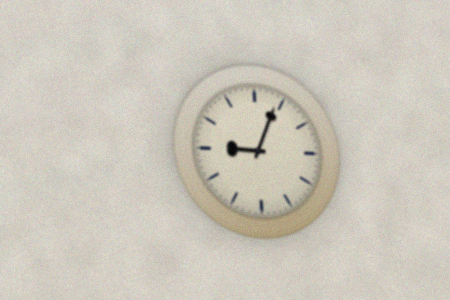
9.04
